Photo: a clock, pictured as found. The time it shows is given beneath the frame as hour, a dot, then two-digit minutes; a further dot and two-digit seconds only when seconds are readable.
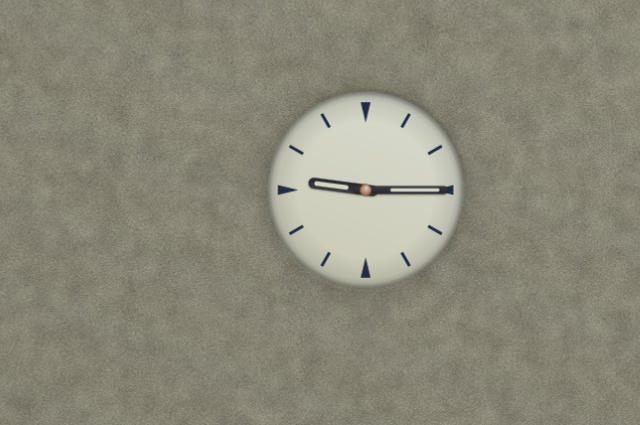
9.15
